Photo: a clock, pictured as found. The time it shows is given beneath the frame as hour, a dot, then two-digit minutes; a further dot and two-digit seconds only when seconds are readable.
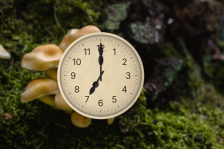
7.00
